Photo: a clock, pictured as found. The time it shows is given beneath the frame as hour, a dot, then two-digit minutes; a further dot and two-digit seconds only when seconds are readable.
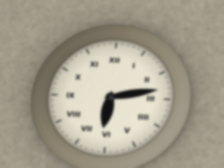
6.13
